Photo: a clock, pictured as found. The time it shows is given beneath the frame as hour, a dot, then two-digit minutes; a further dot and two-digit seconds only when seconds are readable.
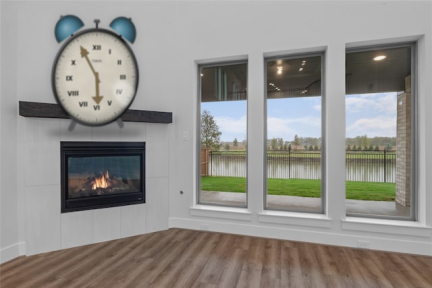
5.55
